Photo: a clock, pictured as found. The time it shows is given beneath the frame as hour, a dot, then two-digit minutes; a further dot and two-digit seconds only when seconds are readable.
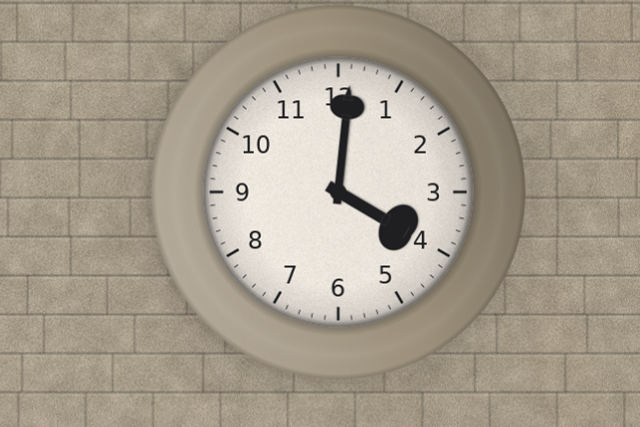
4.01
